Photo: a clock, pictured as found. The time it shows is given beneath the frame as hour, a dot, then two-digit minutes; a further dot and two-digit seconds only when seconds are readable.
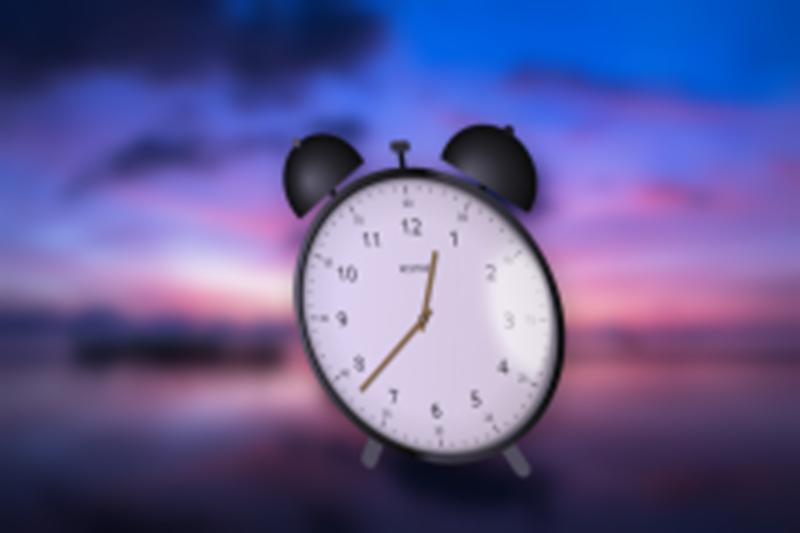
12.38
